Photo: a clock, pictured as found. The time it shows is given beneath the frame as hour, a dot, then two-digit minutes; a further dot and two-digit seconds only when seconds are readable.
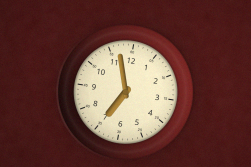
6.57
